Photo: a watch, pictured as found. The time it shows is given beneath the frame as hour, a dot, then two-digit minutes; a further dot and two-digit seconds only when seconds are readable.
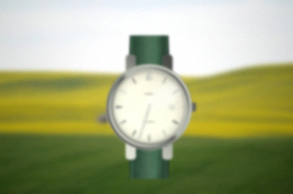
6.33
